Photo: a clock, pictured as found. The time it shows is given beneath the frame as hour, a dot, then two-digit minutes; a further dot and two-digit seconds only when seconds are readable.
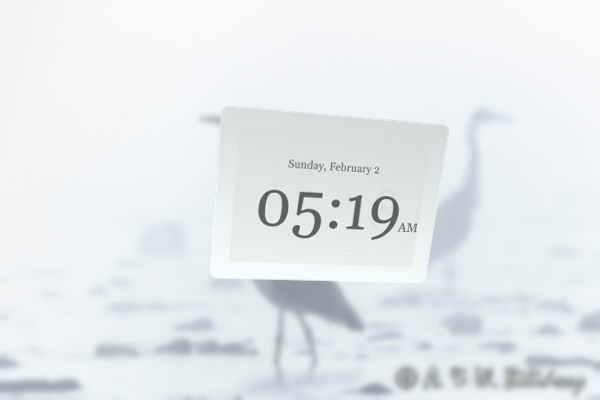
5.19
